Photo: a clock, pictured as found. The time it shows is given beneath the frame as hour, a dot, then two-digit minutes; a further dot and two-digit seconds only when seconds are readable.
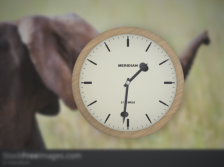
1.31
